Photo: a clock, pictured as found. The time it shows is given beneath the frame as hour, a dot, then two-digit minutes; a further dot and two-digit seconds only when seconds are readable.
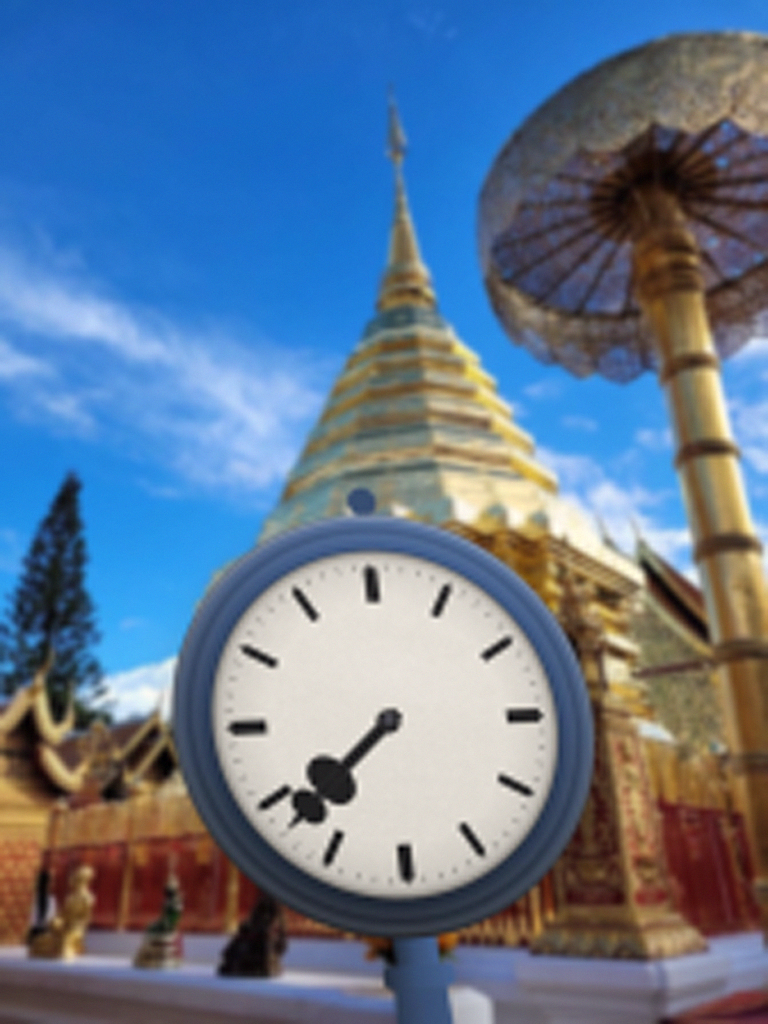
7.38
